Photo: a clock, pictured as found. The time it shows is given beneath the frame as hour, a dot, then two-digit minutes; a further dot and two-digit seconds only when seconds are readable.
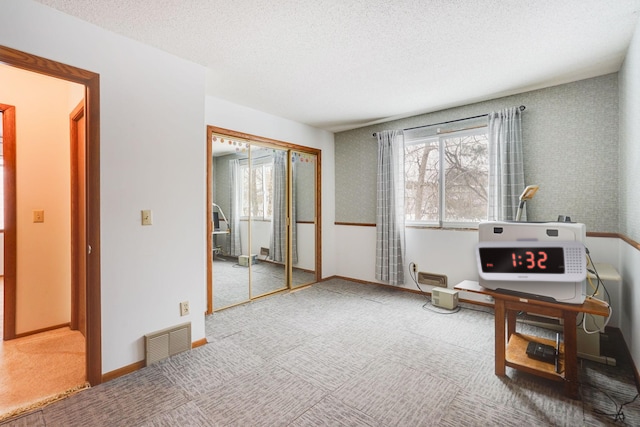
1.32
